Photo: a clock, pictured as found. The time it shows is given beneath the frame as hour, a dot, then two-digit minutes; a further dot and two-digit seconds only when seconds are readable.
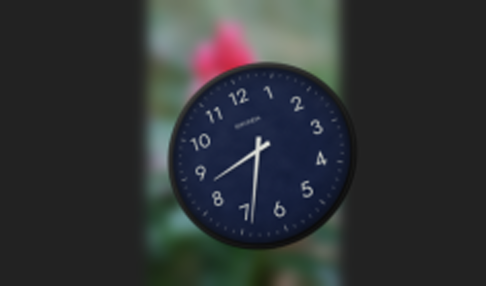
8.34
